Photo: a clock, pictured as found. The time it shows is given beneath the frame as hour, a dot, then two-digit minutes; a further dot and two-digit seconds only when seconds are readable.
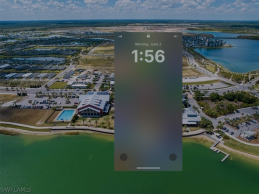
1.56
